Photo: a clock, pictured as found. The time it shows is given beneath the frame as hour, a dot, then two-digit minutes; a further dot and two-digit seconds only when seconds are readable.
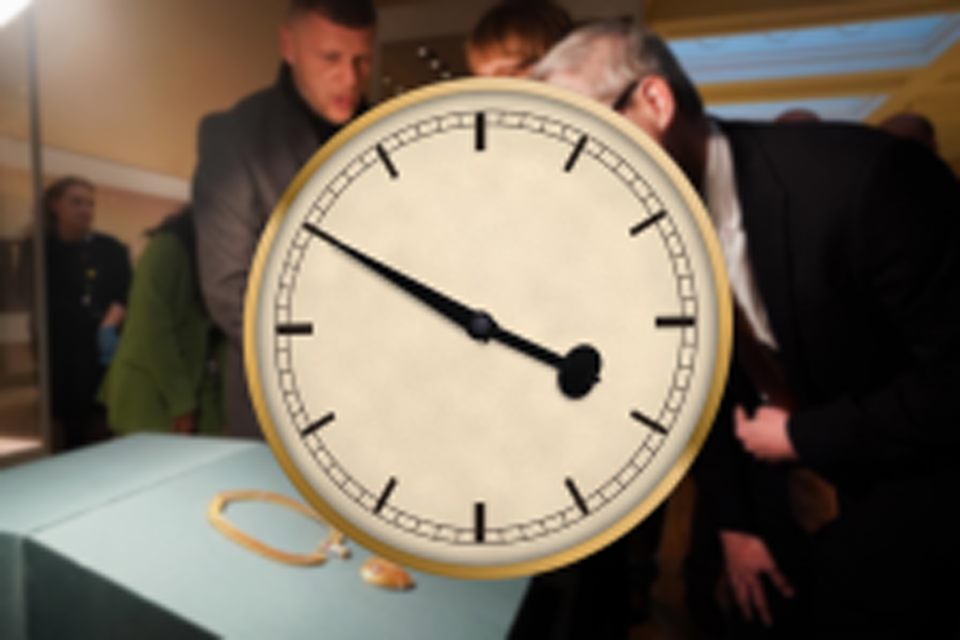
3.50
